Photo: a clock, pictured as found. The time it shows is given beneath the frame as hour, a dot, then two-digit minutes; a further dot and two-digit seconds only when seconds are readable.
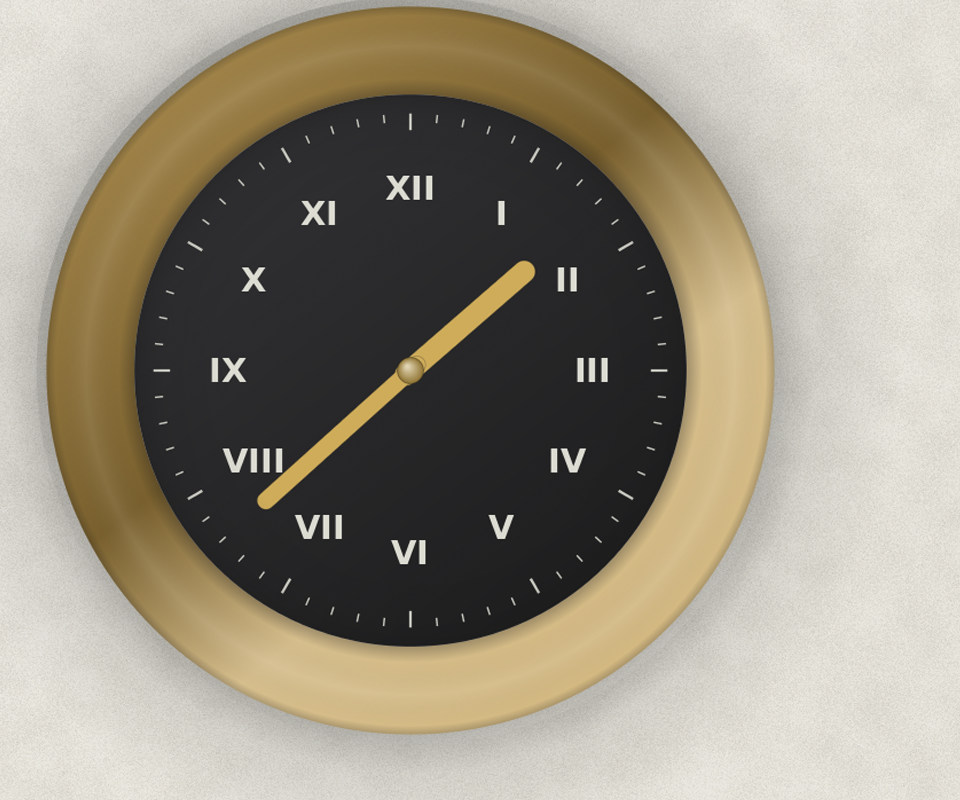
1.38
